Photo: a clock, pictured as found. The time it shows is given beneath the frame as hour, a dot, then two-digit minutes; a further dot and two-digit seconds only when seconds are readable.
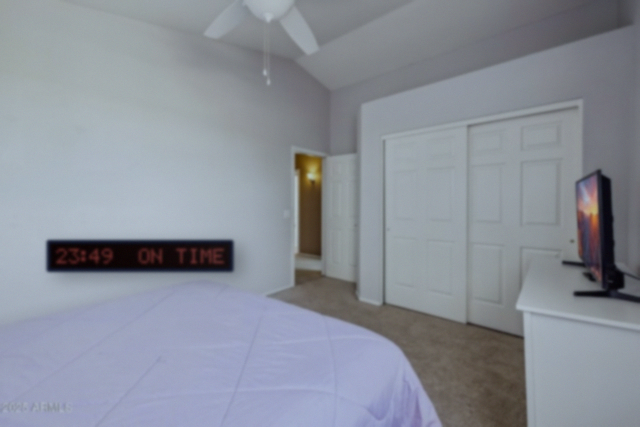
23.49
